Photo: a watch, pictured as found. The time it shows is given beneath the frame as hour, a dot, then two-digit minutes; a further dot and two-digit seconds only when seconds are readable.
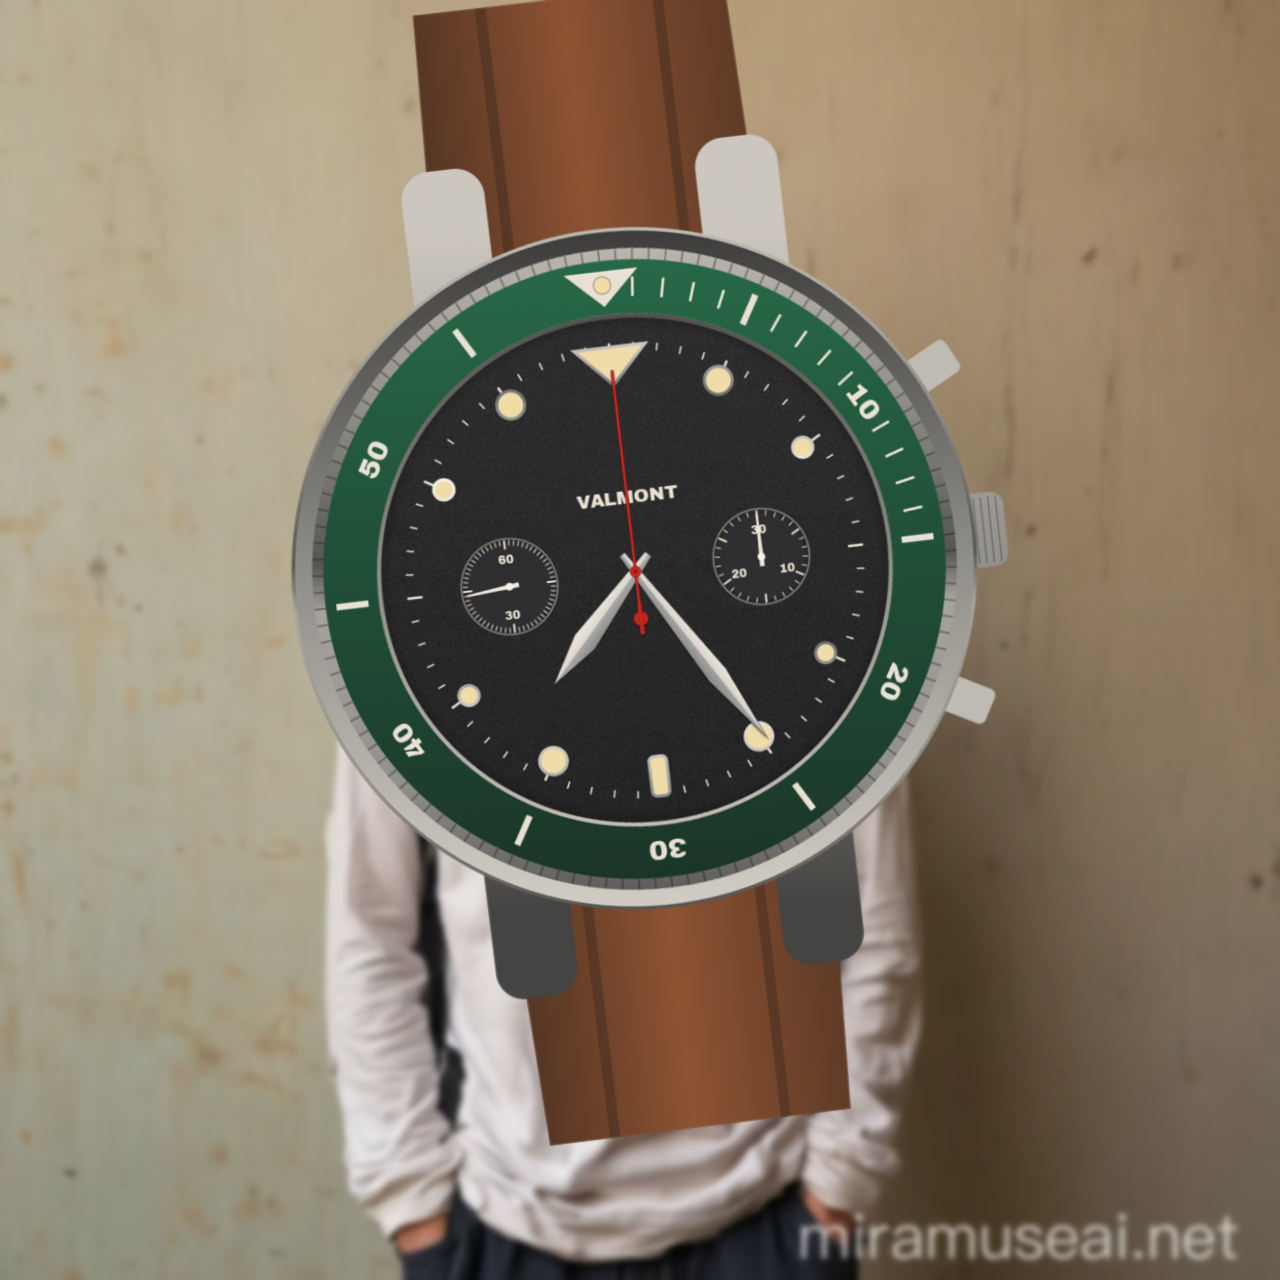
7.24.44
